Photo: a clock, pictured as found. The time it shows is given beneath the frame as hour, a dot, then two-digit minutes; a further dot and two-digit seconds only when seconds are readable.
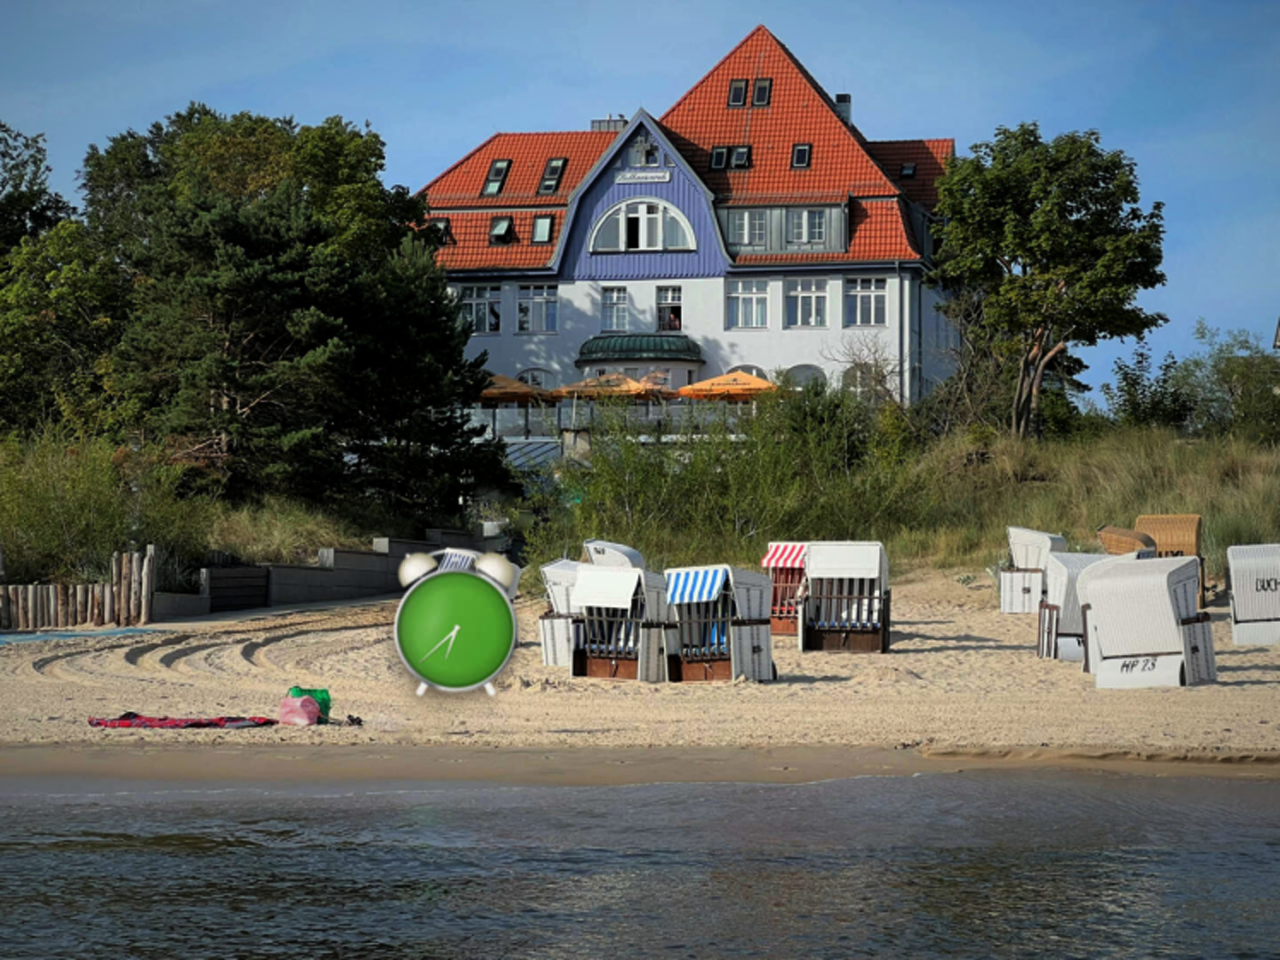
6.38
